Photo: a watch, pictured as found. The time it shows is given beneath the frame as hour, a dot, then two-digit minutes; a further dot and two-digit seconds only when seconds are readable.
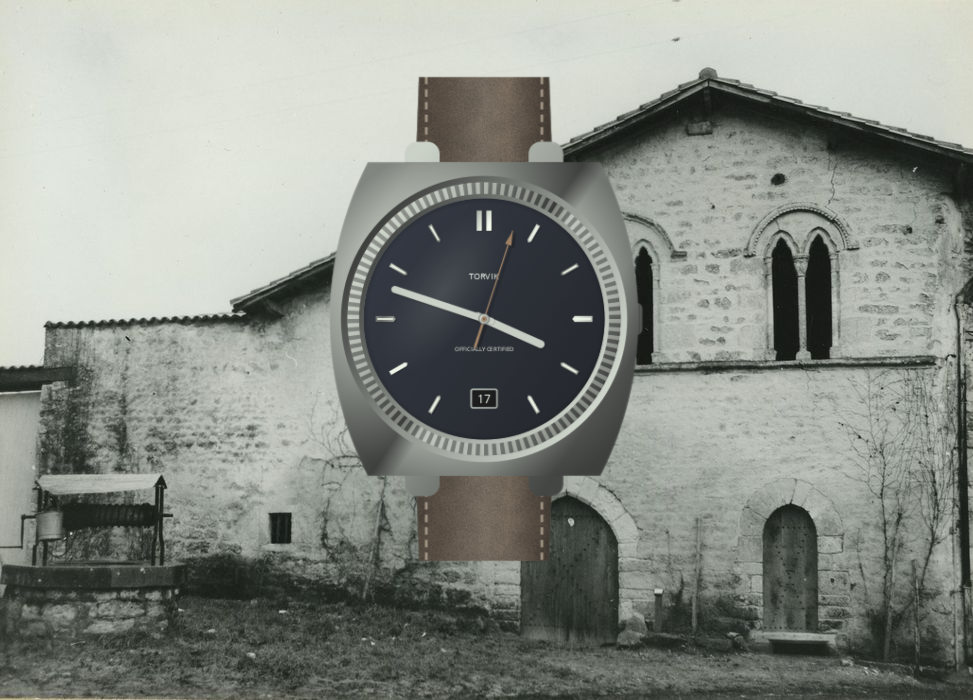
3.48.03
